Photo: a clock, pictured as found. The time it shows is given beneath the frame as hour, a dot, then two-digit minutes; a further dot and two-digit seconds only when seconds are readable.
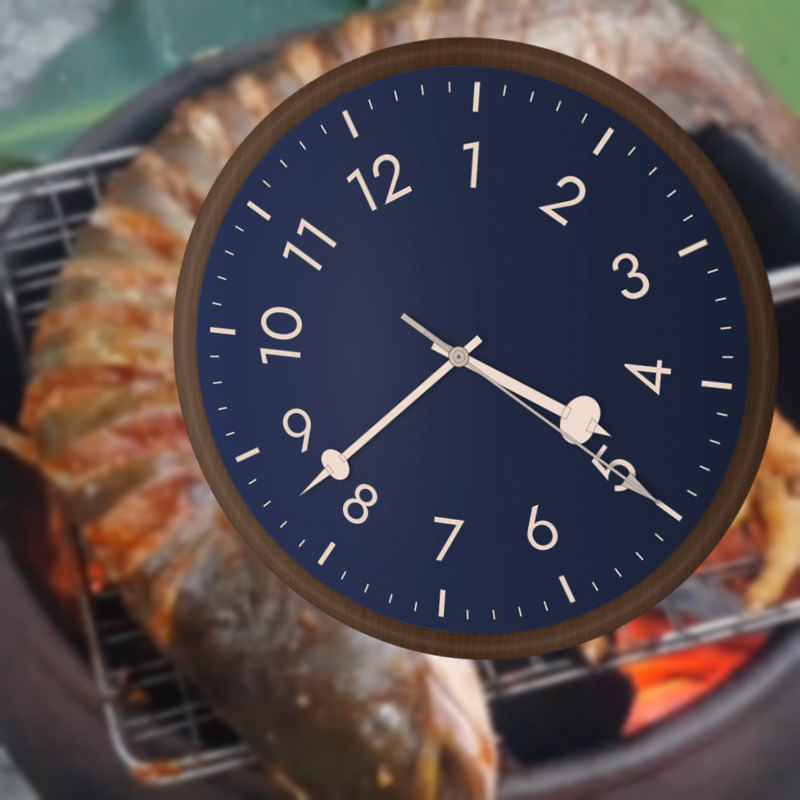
4.42.25
